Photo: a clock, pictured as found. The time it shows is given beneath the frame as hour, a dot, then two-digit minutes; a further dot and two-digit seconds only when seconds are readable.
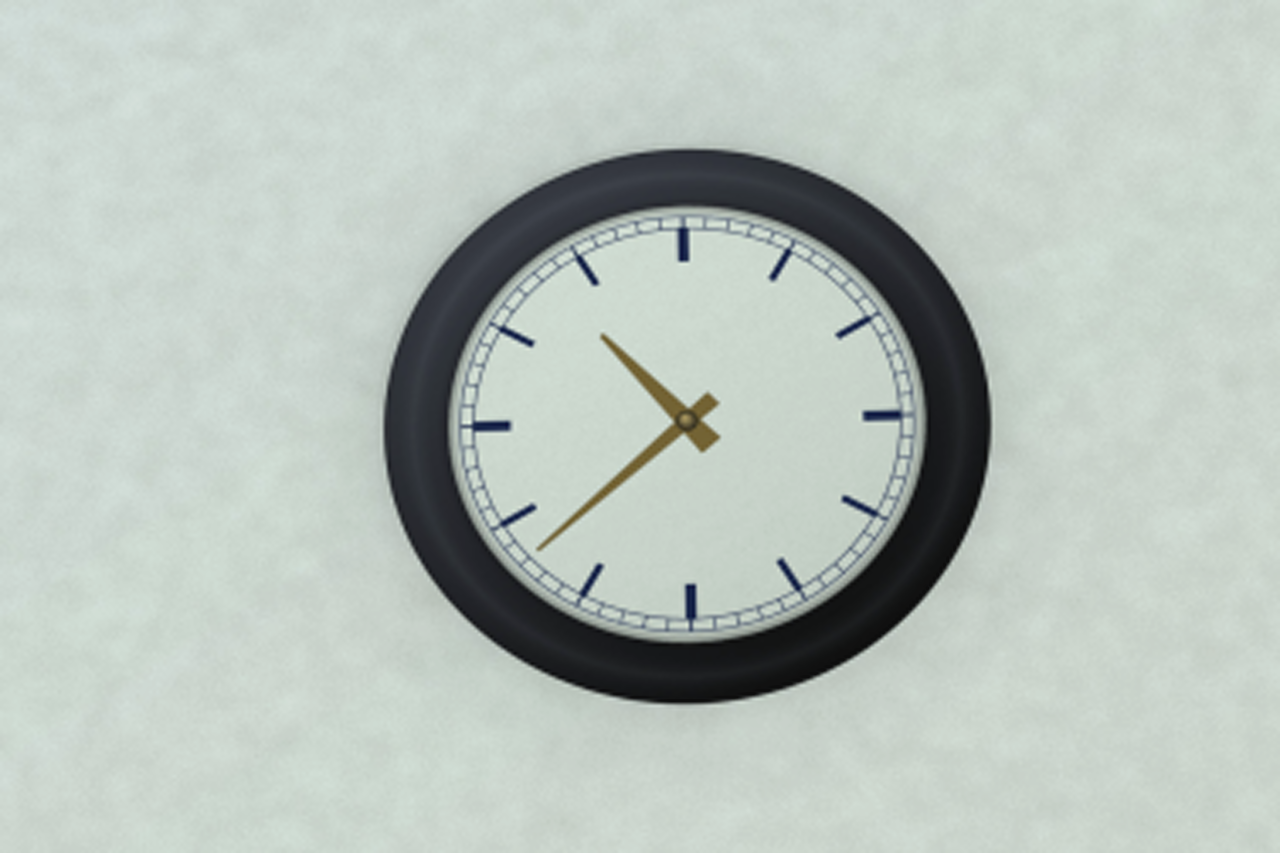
10.38
